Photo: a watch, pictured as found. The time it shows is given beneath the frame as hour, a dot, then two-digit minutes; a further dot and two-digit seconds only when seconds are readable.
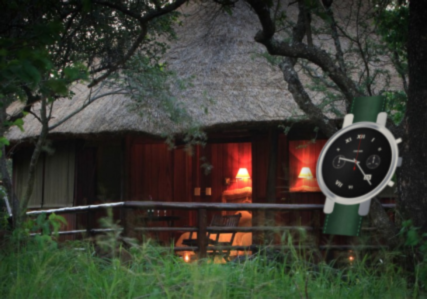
9.23
